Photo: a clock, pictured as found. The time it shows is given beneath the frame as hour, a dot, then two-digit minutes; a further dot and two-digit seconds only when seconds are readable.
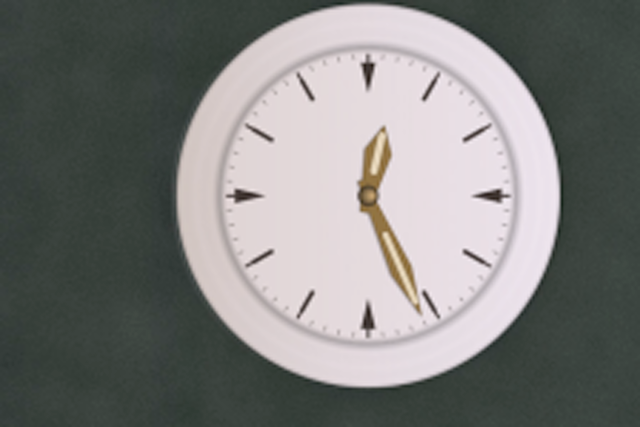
12.26
